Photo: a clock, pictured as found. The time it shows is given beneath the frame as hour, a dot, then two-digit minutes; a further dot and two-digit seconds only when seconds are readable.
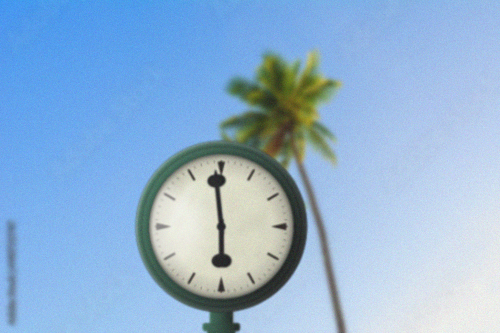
5.59
